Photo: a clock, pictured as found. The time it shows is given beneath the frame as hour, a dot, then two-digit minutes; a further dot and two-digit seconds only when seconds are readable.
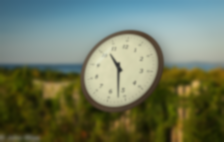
10.27
